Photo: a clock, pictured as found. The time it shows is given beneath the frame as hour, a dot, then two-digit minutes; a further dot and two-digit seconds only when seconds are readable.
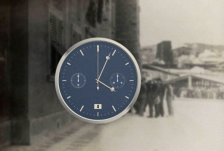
4.04
